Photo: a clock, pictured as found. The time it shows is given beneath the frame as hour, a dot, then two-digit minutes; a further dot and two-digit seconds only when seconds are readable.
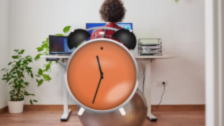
11.33
